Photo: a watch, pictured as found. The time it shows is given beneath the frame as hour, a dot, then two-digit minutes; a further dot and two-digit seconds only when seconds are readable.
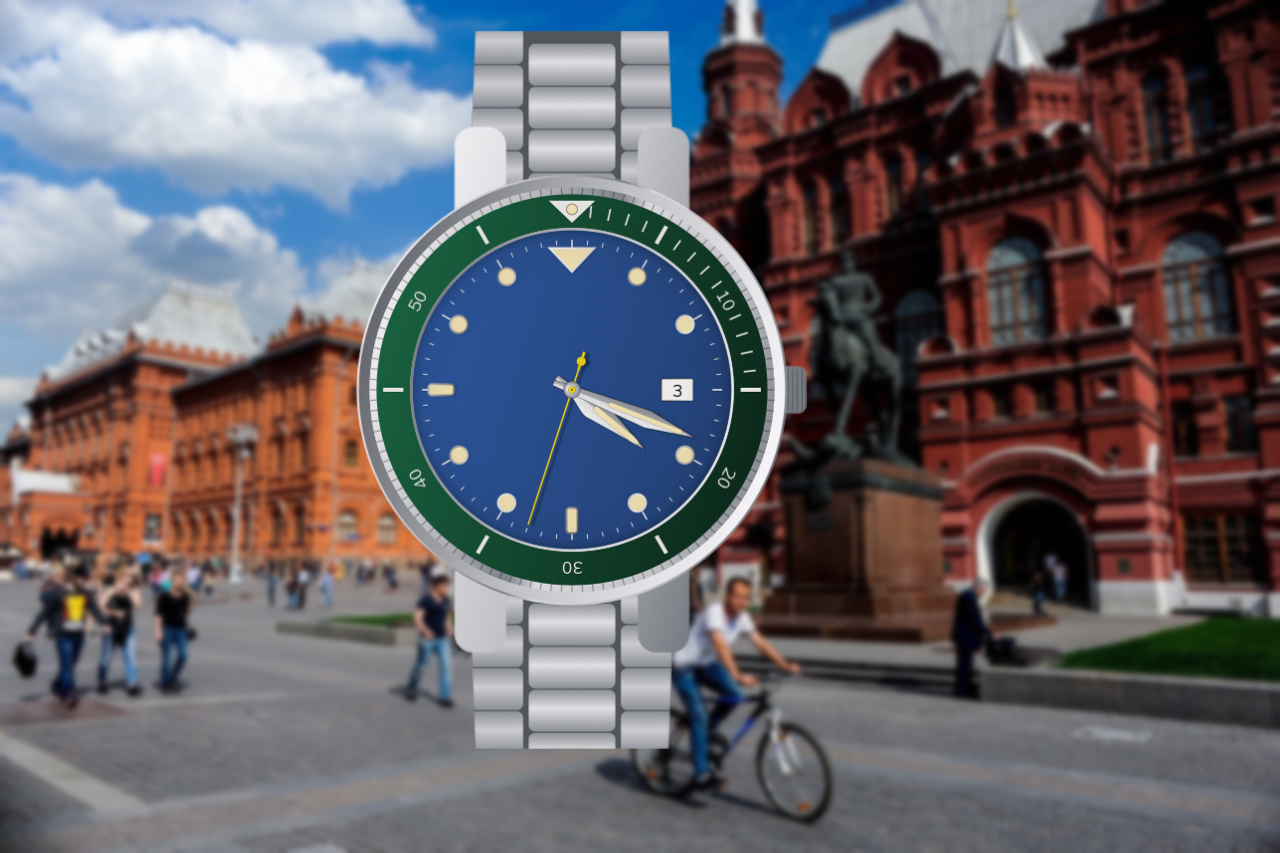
4.18.33
